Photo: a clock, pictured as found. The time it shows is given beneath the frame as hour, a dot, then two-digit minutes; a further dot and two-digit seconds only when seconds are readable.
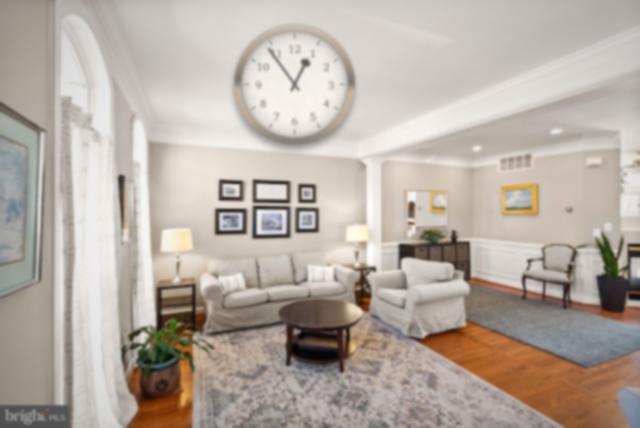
12.54
